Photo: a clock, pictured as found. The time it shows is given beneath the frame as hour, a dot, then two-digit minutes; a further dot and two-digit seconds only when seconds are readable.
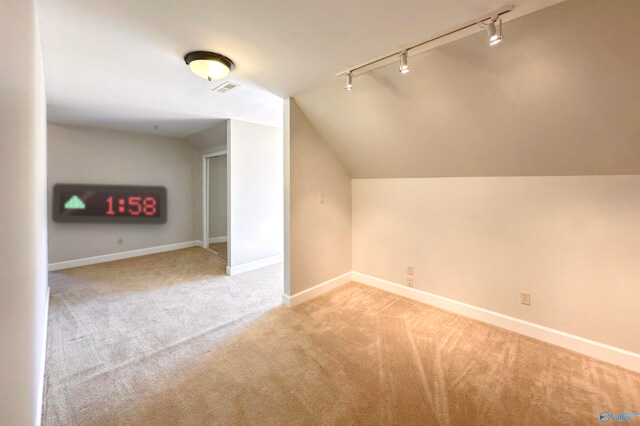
1.58
